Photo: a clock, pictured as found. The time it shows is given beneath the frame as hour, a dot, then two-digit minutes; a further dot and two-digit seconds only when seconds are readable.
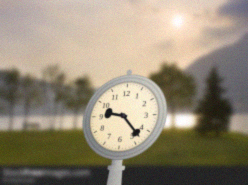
9.23
